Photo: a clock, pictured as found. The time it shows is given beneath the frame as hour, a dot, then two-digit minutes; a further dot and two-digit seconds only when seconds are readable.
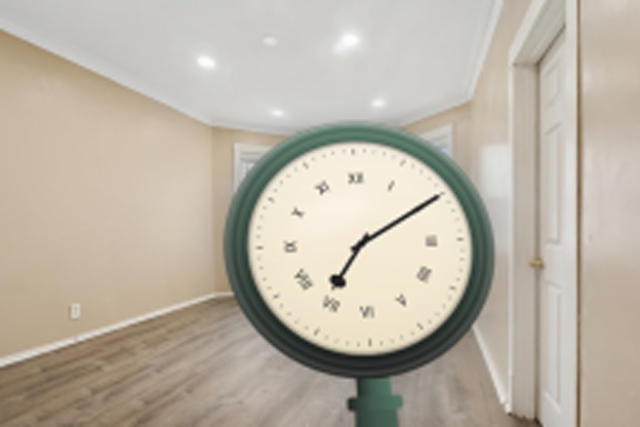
7.10
